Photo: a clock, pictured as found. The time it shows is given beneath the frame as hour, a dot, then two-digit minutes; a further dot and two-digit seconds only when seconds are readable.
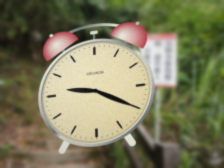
9.20
